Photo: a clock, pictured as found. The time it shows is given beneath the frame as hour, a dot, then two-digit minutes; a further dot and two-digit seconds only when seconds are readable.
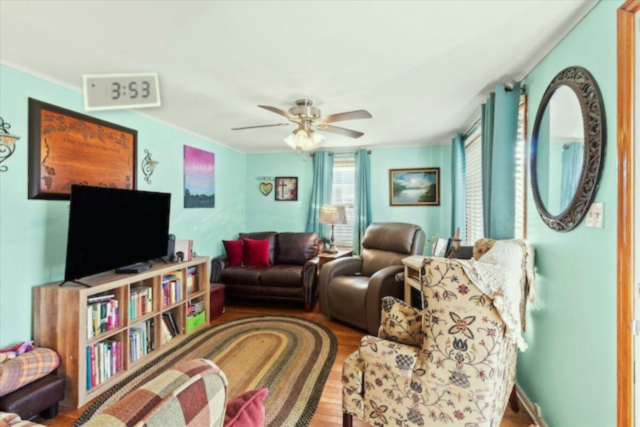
3.53
